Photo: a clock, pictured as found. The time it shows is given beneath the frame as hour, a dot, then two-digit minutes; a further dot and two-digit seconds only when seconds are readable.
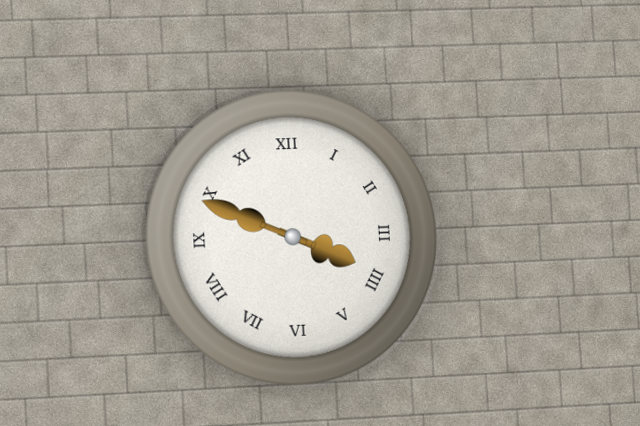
3.49
